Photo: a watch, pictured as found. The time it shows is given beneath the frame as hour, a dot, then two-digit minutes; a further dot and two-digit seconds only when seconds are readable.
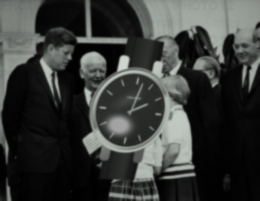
2.02
